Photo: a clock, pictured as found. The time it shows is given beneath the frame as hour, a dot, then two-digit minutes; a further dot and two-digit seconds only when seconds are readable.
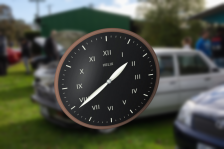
1.39
